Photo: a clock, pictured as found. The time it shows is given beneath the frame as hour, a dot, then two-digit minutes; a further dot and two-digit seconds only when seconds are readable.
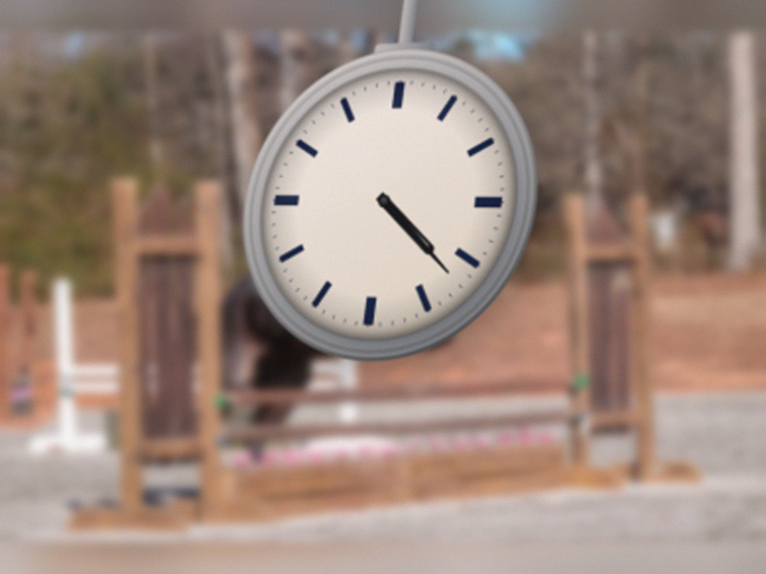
4.22
